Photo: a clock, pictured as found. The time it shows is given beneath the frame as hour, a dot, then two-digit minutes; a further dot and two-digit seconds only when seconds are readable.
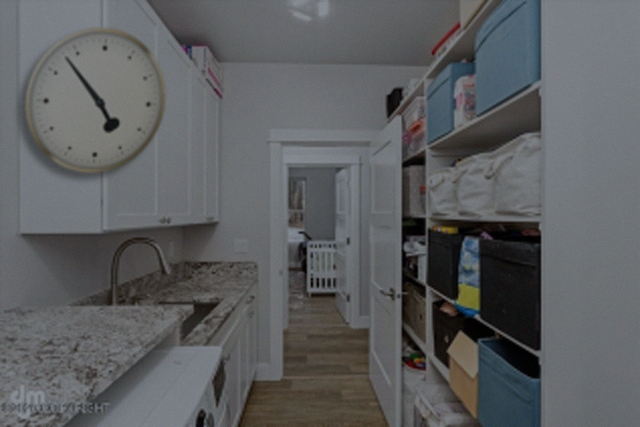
4.53
